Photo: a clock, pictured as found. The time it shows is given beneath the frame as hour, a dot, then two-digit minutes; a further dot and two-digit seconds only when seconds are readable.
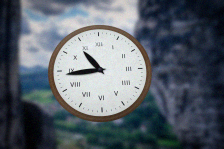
10.44
